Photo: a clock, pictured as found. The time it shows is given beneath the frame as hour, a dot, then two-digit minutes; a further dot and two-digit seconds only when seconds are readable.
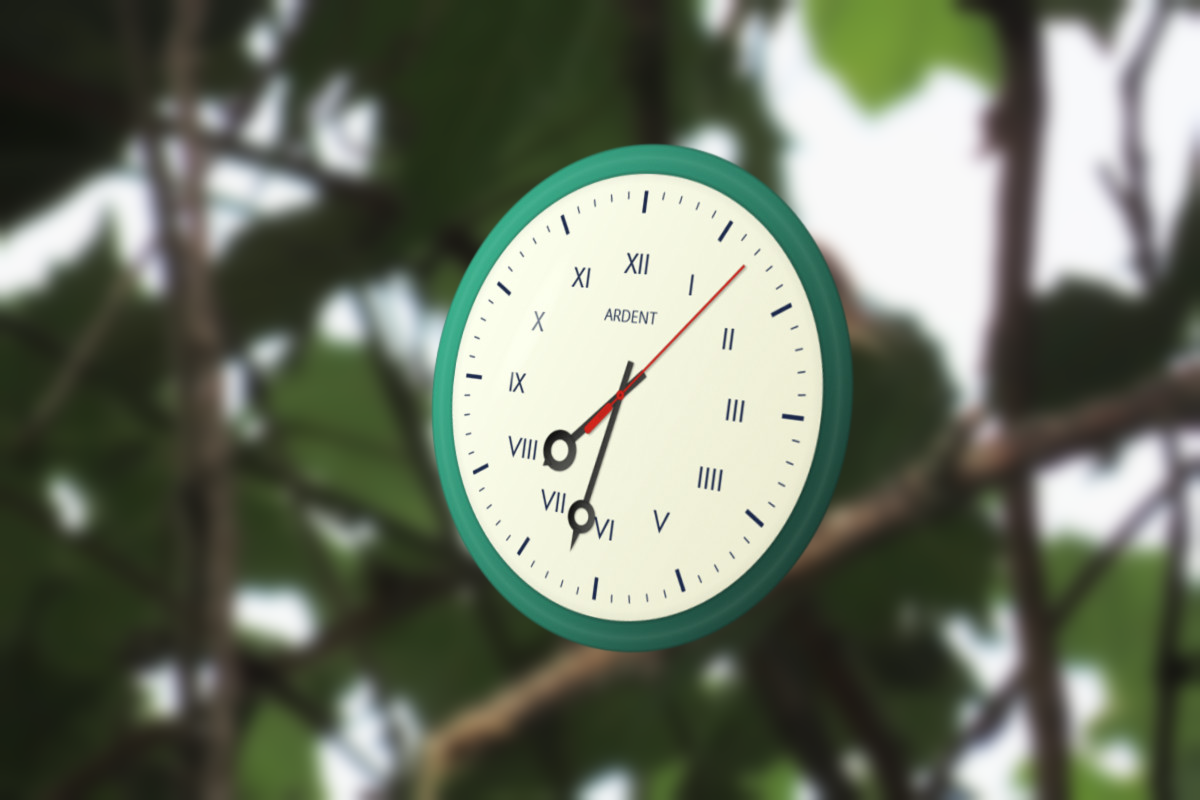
7.32.07
